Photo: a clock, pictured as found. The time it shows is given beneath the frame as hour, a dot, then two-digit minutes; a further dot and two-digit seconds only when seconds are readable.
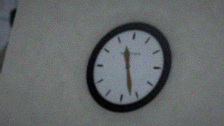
11.27
